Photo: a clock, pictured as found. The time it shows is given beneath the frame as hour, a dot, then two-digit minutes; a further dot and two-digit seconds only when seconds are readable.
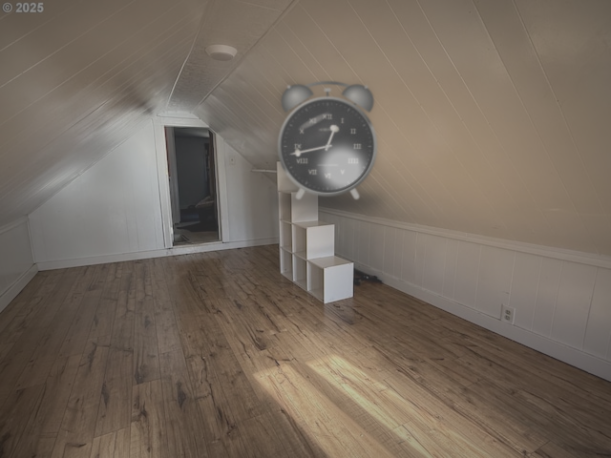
12.43
